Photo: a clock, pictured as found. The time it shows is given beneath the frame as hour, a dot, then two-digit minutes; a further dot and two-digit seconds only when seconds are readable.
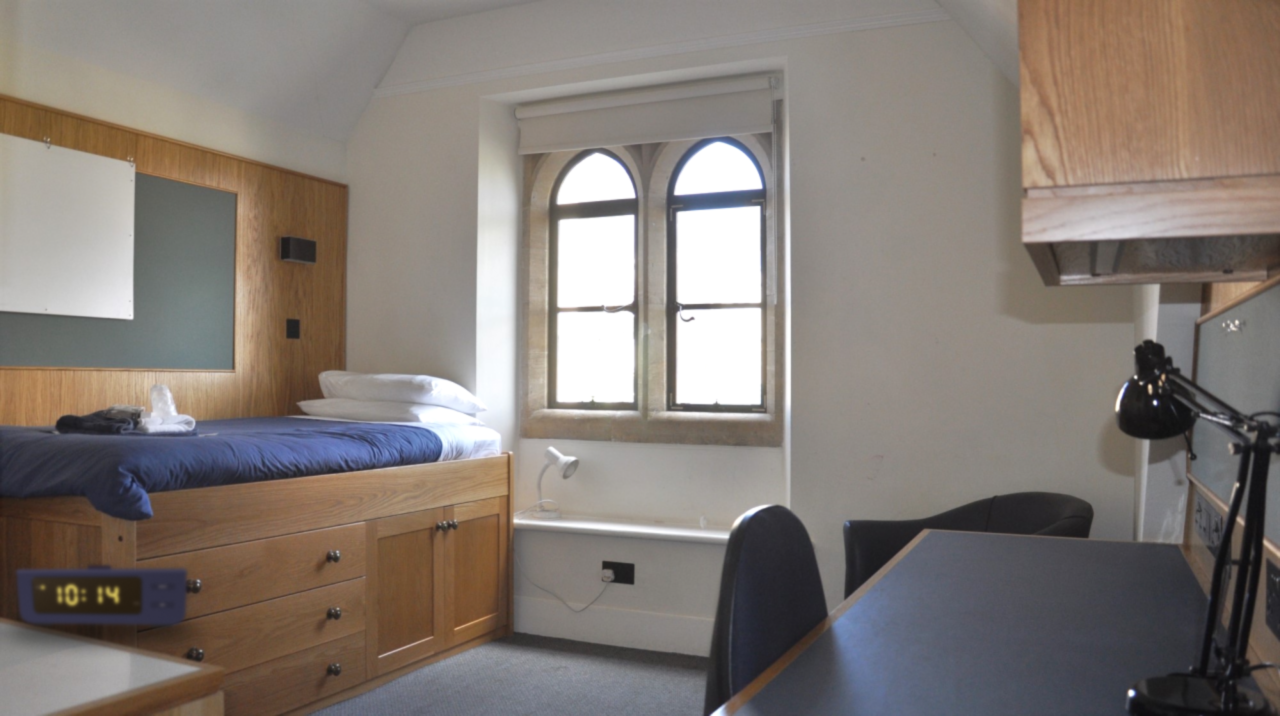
10.14
